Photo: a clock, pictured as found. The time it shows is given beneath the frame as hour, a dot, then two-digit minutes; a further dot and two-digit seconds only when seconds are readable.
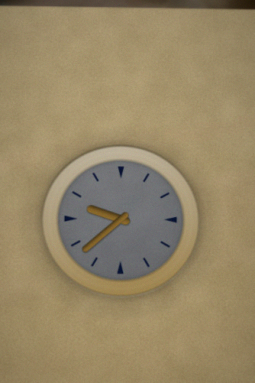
9.38
